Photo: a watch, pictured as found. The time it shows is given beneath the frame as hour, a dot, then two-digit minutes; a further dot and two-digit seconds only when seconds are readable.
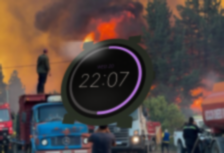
22.07
